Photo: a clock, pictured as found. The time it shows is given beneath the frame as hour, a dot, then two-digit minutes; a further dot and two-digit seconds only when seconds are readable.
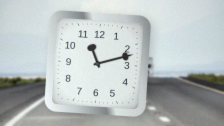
11.12
